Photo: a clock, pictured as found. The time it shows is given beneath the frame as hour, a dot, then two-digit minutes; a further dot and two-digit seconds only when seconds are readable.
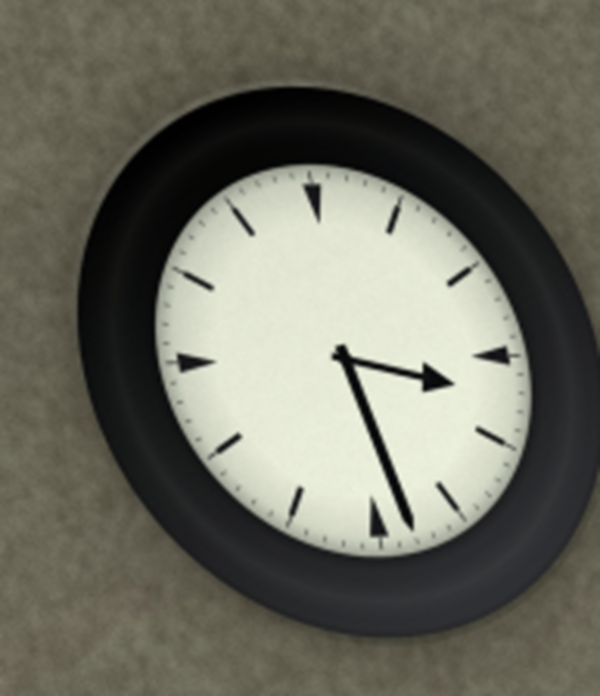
3.28
